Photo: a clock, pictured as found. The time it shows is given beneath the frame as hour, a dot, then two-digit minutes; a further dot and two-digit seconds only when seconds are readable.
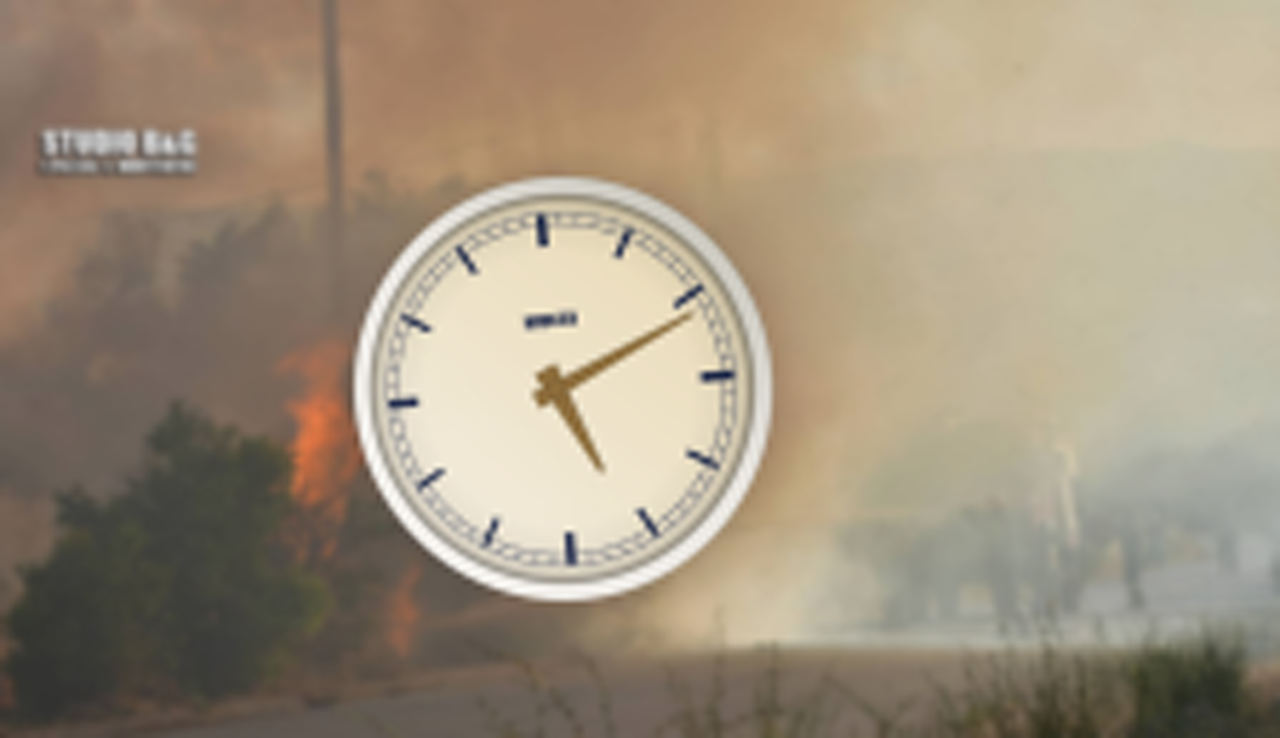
5.11
